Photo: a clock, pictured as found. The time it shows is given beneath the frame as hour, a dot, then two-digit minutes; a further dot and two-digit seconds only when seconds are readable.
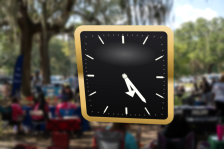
5.24
